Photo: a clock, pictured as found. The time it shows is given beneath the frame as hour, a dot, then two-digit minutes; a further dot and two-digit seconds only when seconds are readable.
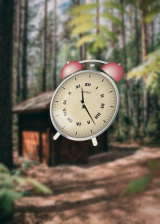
11.23
